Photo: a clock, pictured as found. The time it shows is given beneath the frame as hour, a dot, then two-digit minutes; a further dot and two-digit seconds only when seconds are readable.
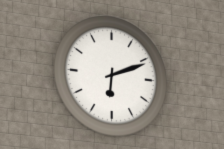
6.11
